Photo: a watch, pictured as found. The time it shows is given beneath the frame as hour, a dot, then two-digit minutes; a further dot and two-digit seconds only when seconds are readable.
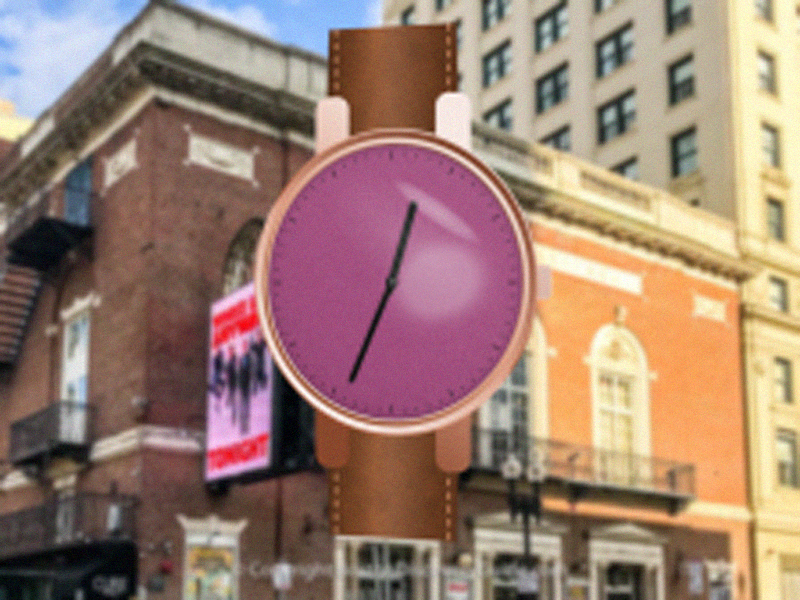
12.34
